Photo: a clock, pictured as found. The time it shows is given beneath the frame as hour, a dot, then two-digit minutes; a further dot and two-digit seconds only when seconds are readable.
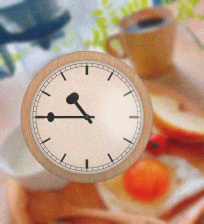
10.45
